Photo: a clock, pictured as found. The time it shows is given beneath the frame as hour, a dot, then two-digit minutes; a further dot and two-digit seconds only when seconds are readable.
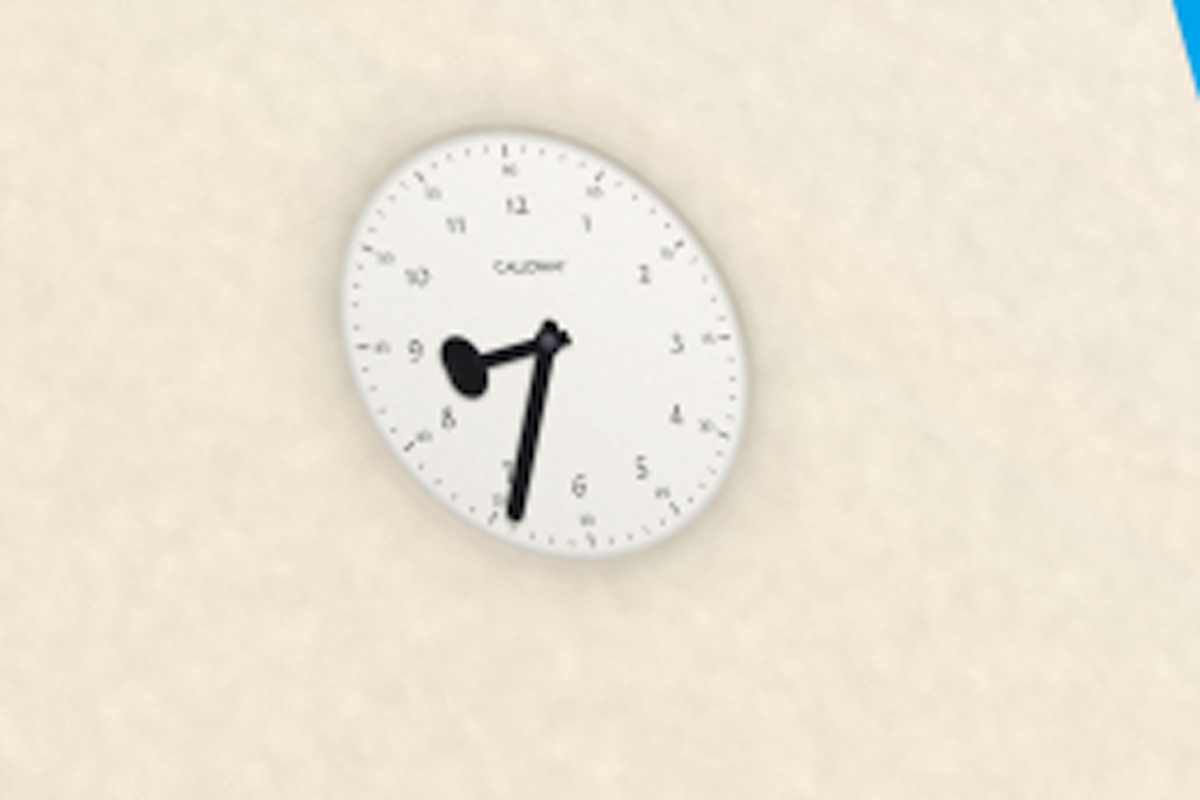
8.34
